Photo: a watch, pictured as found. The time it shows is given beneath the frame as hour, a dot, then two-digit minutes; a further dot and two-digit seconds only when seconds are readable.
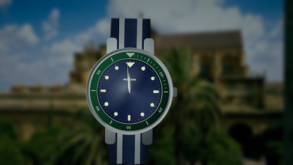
11.59
